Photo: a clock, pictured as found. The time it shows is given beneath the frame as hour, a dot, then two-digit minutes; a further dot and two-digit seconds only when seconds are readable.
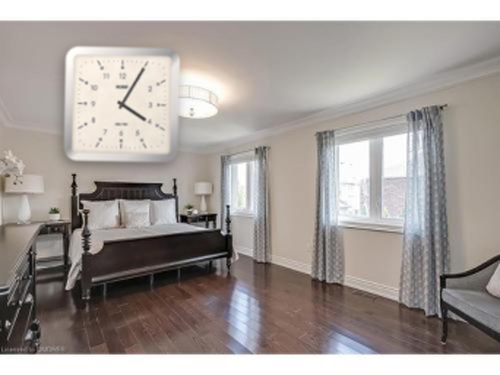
4.05
